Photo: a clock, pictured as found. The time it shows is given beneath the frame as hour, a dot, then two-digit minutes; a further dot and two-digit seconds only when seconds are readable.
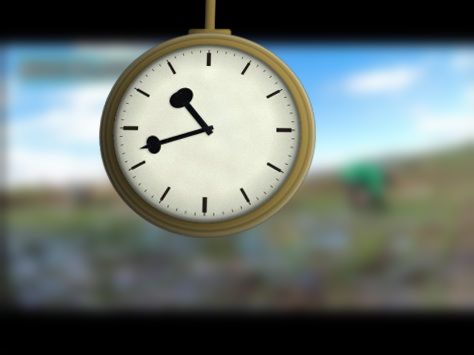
10.42
